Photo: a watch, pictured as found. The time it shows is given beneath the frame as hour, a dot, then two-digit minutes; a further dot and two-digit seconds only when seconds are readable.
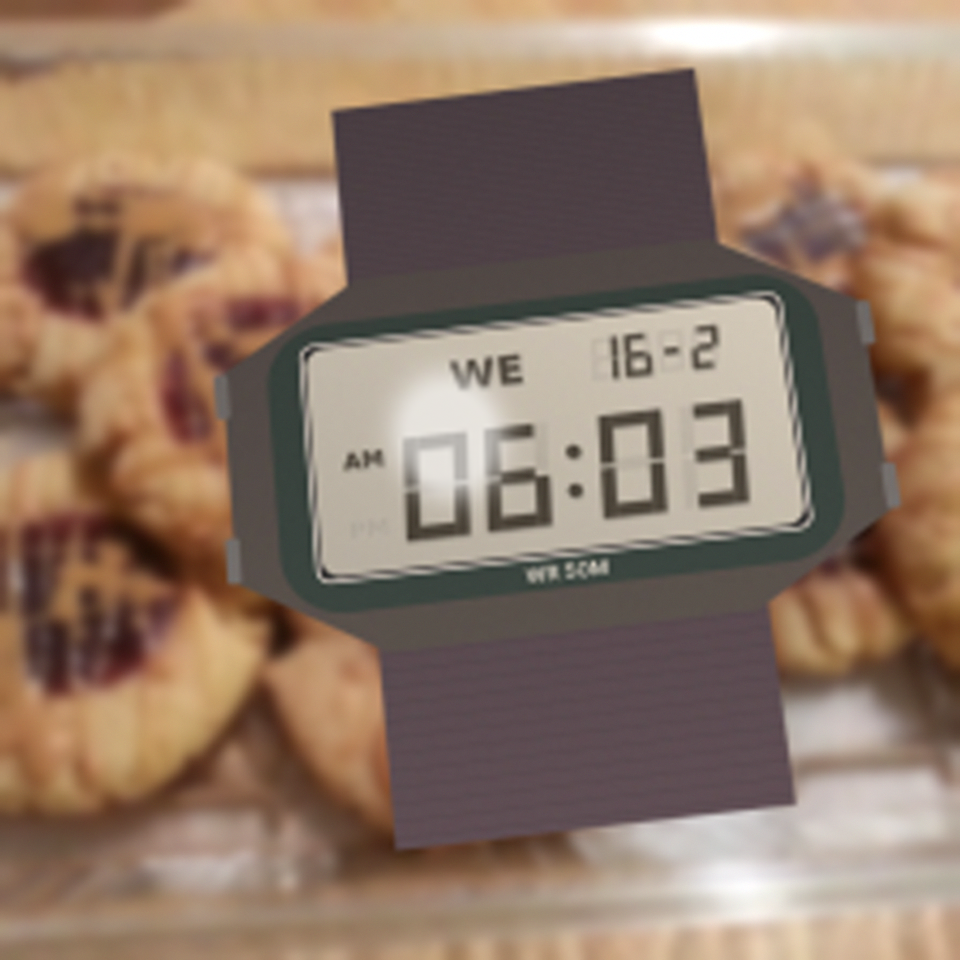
6.03
